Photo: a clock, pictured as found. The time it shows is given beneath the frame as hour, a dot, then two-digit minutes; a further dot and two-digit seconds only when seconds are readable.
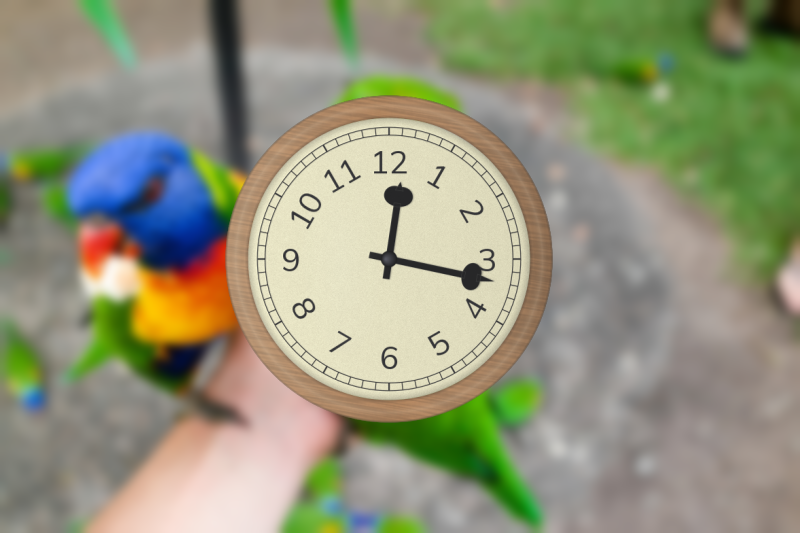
12.17
